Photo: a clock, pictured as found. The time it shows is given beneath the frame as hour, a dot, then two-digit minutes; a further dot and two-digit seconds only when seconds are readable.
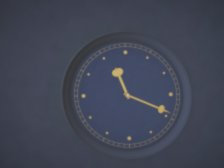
11.19
